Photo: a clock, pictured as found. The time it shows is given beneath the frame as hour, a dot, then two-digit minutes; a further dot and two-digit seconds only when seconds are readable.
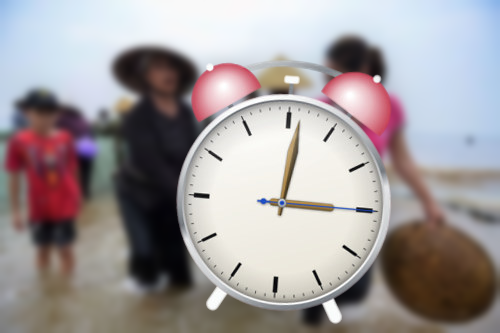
3.01.15
